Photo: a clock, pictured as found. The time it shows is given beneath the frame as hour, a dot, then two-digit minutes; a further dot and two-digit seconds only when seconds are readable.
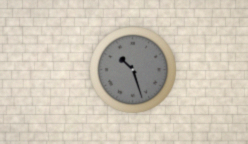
10.27
